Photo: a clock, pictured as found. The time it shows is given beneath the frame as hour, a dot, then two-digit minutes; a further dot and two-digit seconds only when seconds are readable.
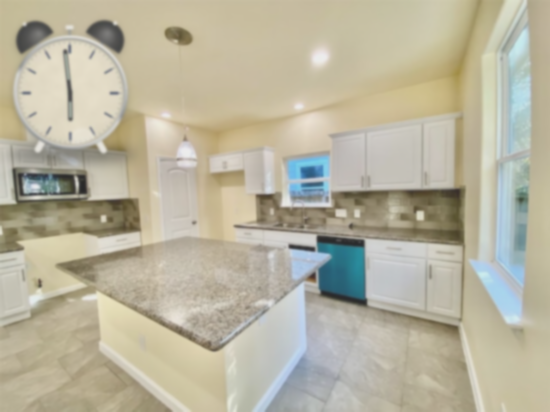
5.59
